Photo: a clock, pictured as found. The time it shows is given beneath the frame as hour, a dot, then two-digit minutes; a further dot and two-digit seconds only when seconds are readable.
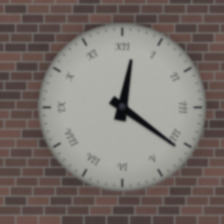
12.21
